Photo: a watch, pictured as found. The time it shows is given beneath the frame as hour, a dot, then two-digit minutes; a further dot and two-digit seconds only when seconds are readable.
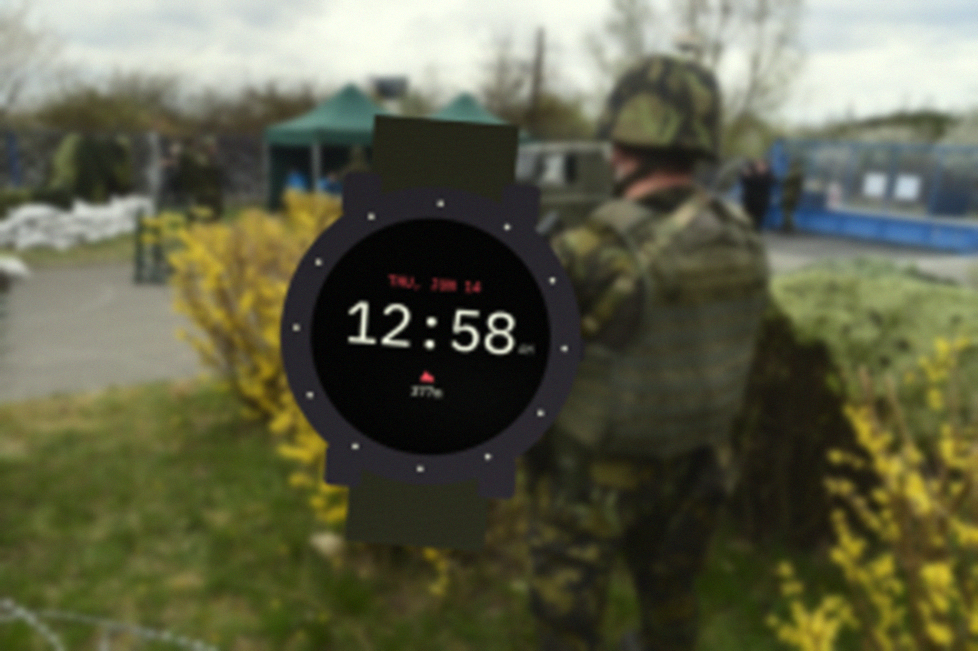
12.58
